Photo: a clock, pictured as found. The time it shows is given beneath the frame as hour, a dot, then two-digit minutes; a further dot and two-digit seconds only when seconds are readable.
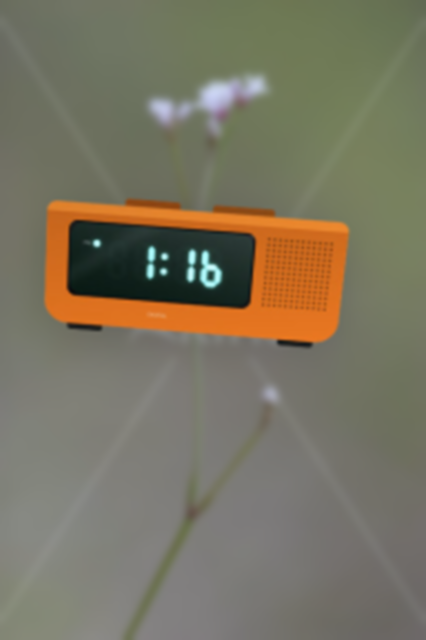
1.16
